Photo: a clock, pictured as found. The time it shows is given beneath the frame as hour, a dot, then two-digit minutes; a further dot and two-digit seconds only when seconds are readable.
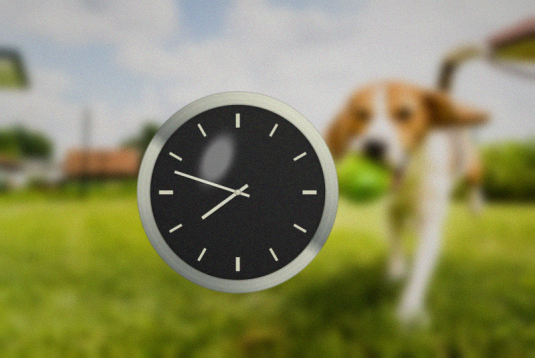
7.48
